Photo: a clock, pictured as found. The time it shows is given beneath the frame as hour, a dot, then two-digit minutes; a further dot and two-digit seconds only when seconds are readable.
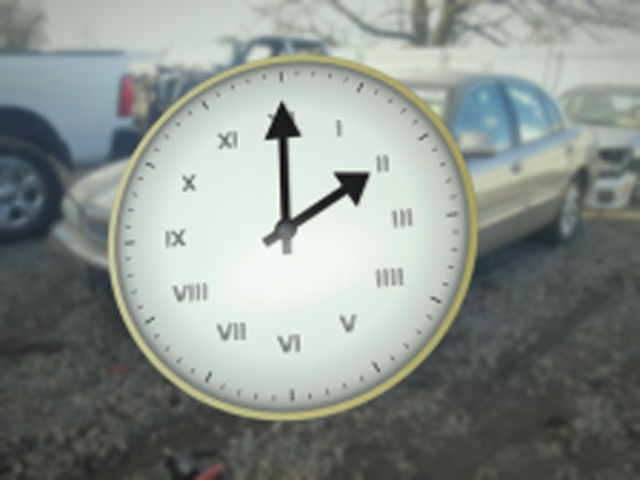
2.00
